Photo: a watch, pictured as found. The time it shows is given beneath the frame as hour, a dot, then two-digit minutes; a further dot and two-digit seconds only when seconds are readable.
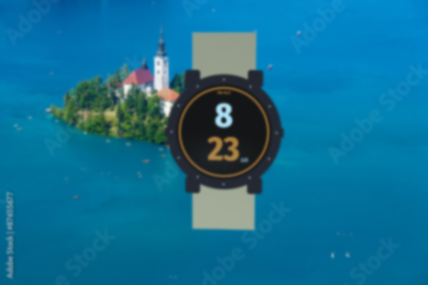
8.23
